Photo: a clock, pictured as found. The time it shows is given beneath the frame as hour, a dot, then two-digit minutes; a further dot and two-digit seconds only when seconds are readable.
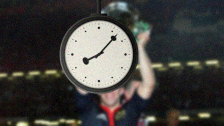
8.07
